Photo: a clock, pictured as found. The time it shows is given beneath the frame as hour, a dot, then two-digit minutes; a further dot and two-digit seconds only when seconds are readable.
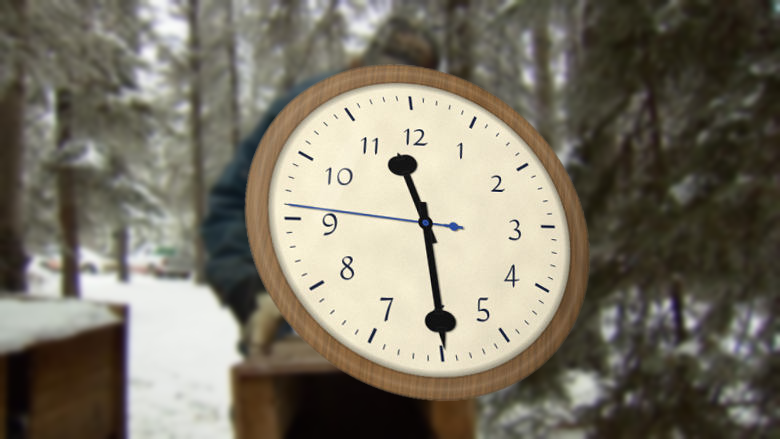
11.29.46
